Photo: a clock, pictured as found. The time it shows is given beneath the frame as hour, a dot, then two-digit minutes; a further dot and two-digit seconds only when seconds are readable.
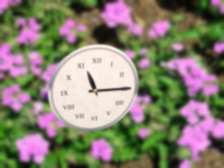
11.15
